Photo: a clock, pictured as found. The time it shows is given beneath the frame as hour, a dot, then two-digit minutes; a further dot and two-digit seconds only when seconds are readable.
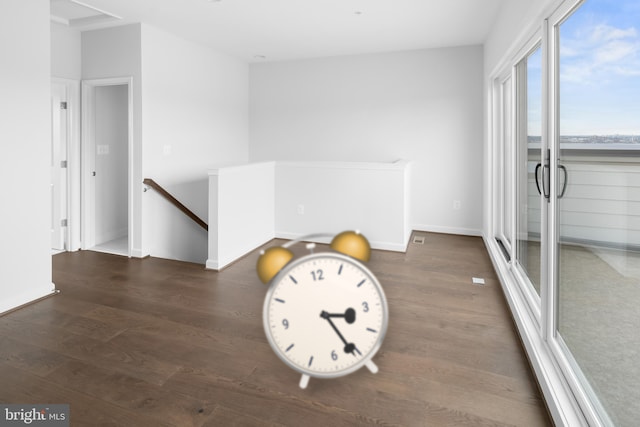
3.26
